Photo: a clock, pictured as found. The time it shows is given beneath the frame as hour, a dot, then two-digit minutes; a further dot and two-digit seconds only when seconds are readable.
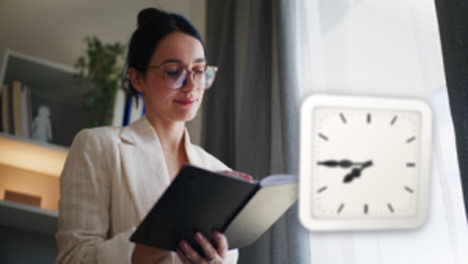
7.45
